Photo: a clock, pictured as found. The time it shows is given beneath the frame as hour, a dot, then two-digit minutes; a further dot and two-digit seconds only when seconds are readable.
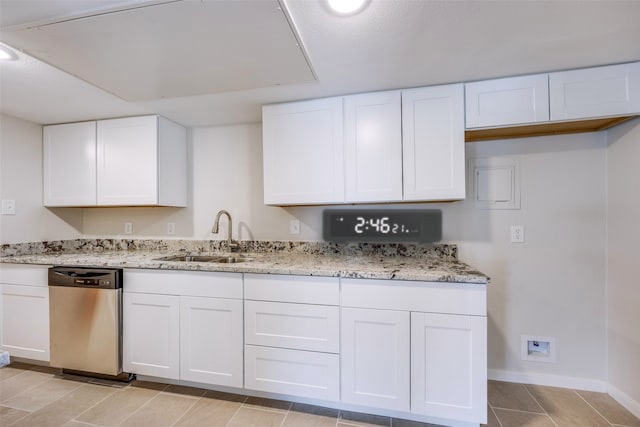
2.46
